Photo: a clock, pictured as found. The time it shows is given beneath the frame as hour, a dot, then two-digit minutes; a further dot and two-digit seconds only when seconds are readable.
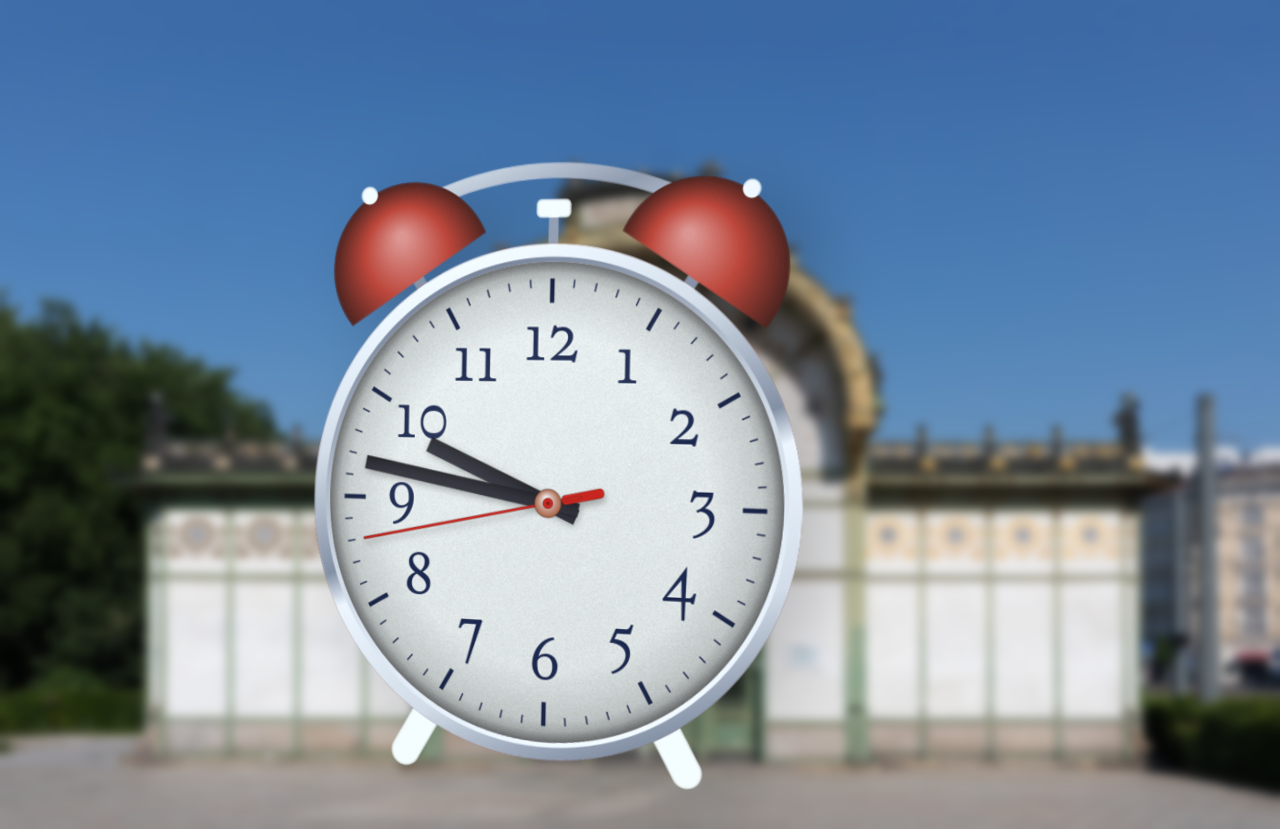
9.46.43
